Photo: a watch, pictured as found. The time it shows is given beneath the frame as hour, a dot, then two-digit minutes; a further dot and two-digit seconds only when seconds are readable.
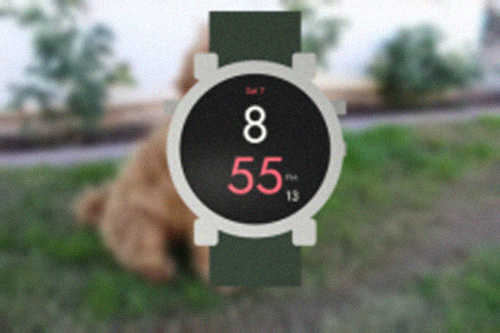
8.55
